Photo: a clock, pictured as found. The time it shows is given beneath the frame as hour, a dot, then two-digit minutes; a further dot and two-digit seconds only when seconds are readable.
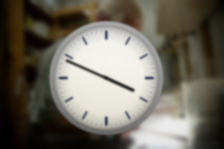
3.49
